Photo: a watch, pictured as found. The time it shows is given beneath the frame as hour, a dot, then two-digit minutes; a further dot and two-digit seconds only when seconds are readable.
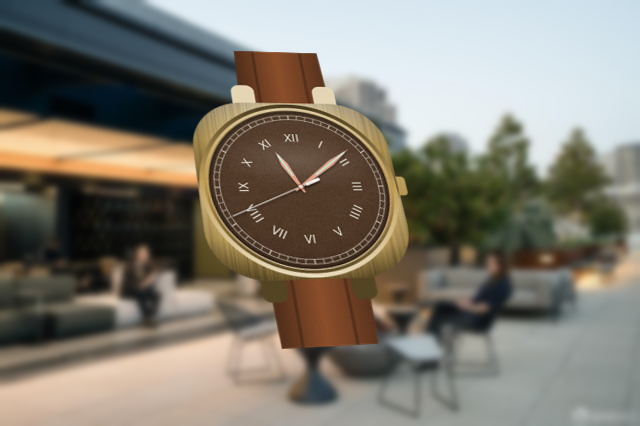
11.08.41
